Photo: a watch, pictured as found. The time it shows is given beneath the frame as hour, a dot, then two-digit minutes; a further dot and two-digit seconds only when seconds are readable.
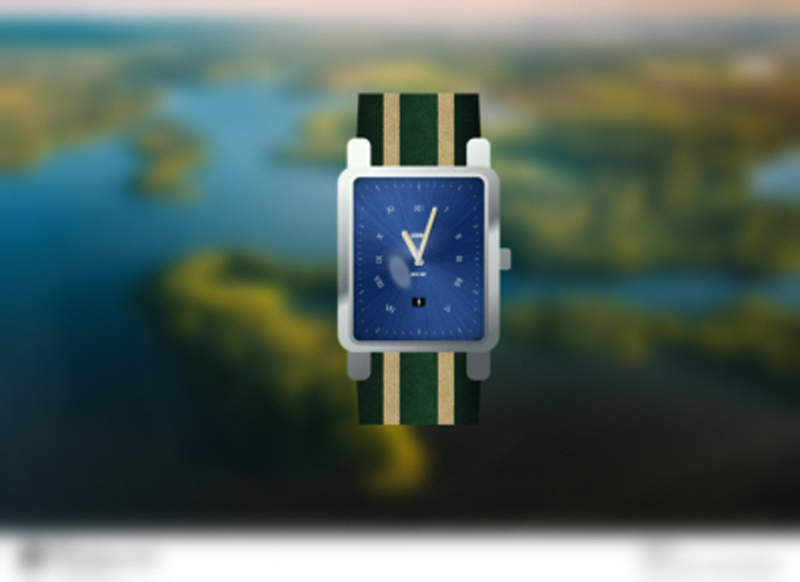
11.03
